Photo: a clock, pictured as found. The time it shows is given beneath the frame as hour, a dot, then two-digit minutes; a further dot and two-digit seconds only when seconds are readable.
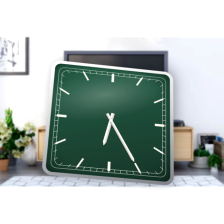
6.25
